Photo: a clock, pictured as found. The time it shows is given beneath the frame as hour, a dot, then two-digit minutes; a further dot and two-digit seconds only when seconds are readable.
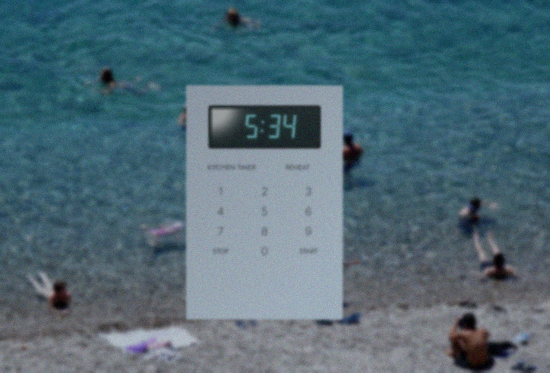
5.34
